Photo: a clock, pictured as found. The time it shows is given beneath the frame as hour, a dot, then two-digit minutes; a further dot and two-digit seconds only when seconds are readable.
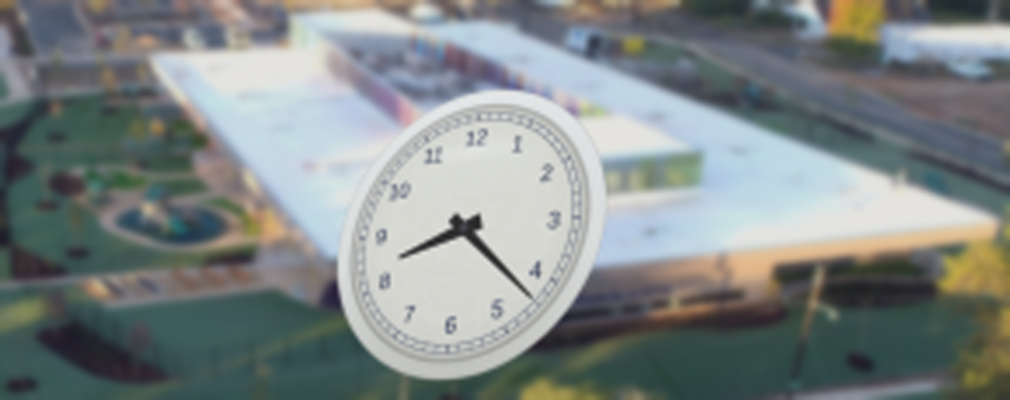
8.22
